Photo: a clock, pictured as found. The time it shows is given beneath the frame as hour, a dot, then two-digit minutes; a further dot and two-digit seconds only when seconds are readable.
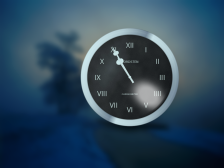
10.55
